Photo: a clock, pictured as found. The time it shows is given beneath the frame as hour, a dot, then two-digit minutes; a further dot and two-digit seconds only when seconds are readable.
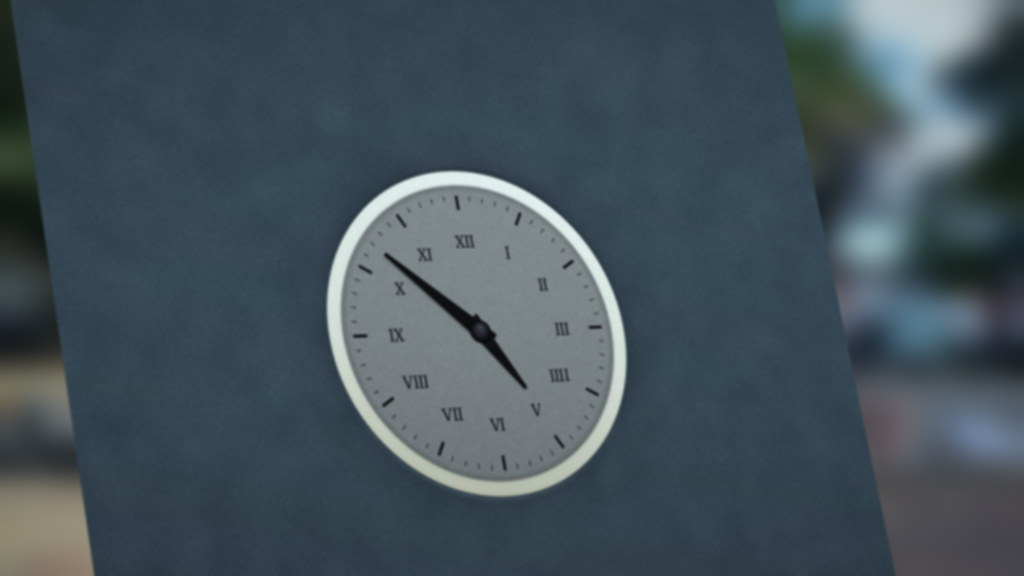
4.52
